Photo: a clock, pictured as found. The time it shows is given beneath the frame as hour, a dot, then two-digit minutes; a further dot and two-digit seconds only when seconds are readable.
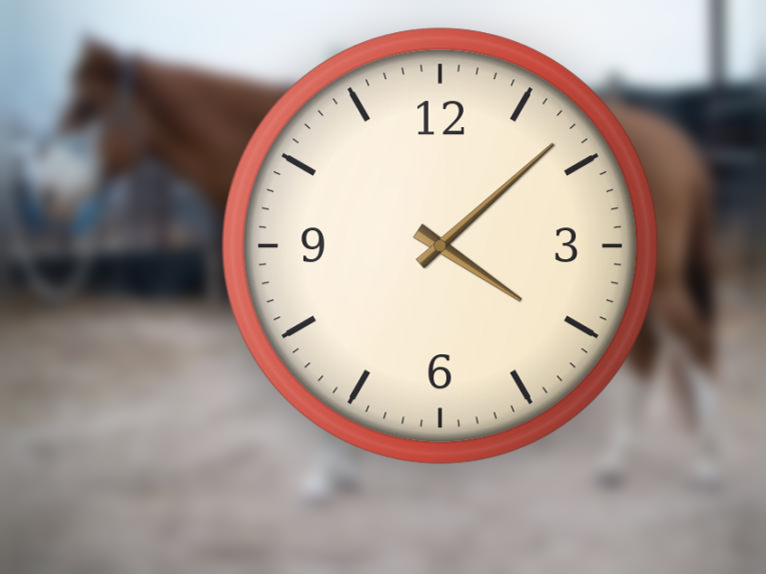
4.08
